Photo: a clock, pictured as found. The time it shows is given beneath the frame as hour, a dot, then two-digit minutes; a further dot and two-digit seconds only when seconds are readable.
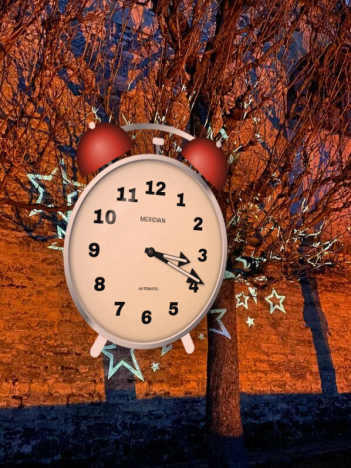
3.19
